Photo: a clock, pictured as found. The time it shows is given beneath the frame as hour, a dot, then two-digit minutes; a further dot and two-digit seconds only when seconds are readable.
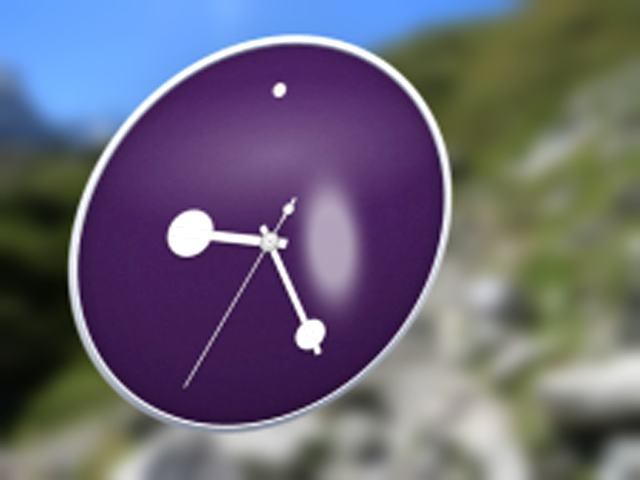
9.25.35
